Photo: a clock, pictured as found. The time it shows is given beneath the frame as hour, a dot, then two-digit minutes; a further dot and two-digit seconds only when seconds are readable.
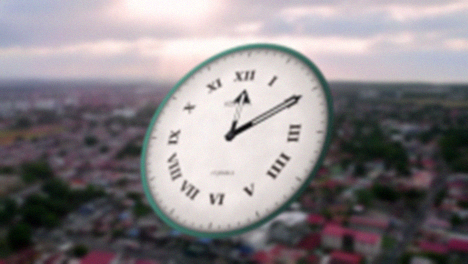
12.10
